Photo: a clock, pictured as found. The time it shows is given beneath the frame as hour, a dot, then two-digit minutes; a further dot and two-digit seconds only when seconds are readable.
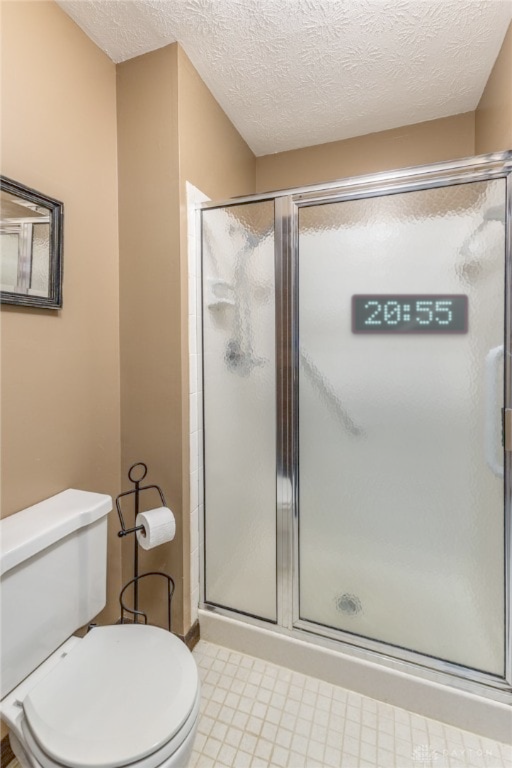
20.55
